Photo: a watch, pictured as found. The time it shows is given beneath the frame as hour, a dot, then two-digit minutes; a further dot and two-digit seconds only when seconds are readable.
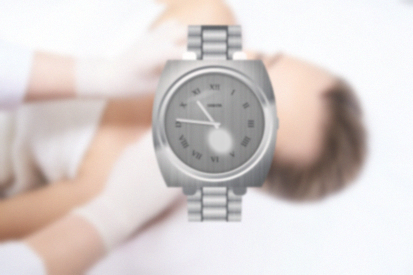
10.46
